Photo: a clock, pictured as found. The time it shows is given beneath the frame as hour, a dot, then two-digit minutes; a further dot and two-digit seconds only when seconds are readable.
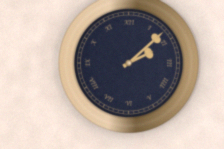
2.08
